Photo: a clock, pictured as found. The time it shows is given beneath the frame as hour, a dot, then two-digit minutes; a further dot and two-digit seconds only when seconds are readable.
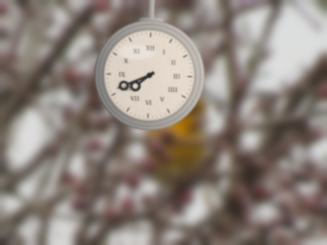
7.41
